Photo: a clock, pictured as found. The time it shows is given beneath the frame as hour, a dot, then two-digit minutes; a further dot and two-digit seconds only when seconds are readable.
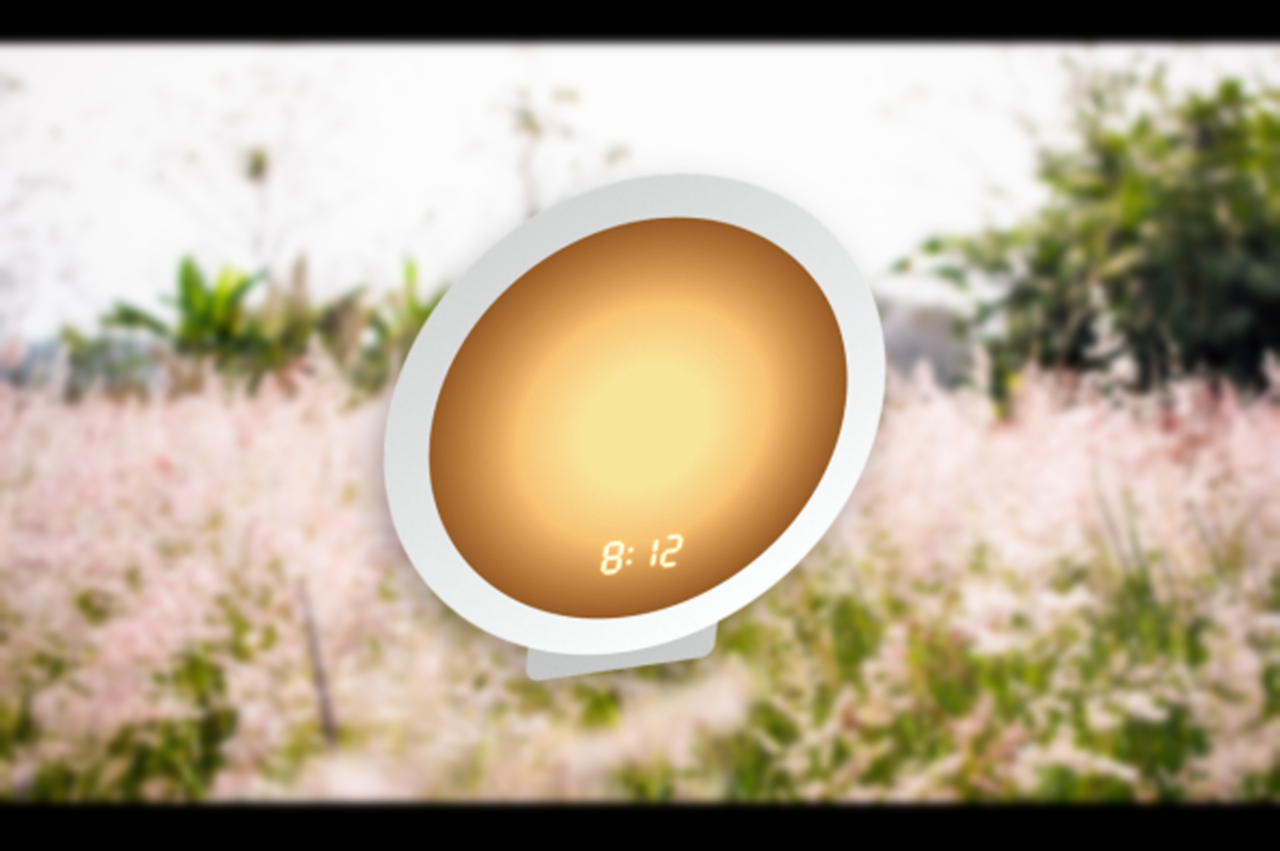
8.12
